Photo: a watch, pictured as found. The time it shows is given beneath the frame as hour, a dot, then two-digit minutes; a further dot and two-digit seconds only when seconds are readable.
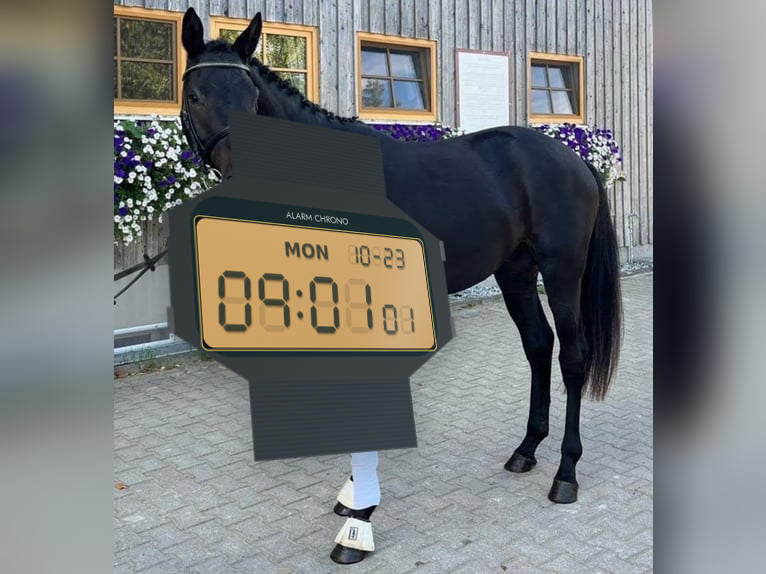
9.01.01
